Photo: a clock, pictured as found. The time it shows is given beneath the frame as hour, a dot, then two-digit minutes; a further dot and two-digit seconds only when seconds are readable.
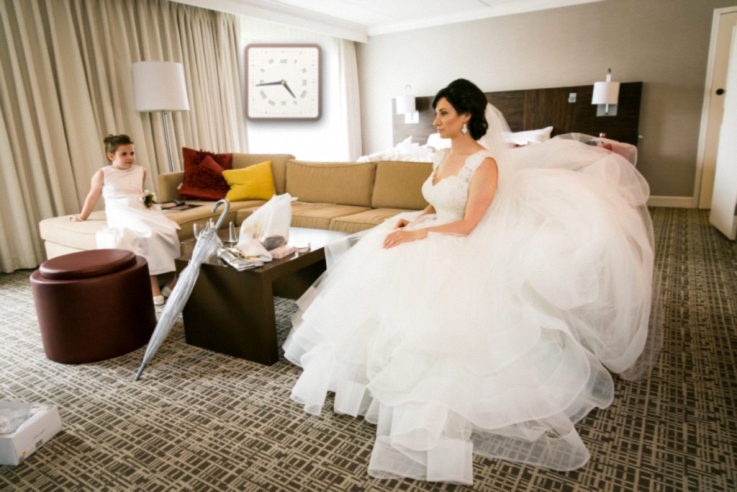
4.44
